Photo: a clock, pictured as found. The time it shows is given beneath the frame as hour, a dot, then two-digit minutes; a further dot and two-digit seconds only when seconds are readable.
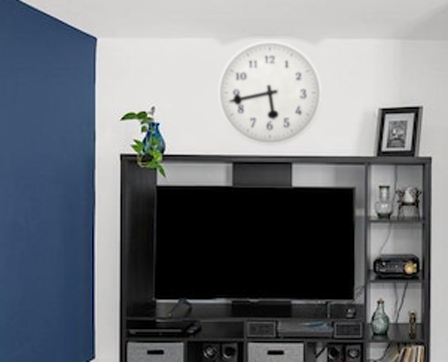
5.43
